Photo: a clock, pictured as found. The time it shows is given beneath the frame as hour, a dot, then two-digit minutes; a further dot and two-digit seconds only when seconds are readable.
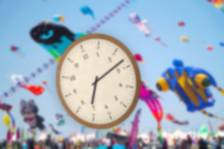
7.13
